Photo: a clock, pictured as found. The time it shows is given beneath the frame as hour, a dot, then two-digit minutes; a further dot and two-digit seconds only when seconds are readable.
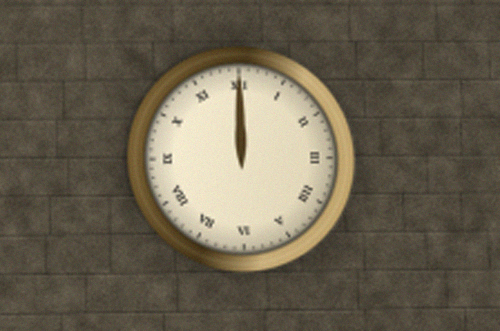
12.00
